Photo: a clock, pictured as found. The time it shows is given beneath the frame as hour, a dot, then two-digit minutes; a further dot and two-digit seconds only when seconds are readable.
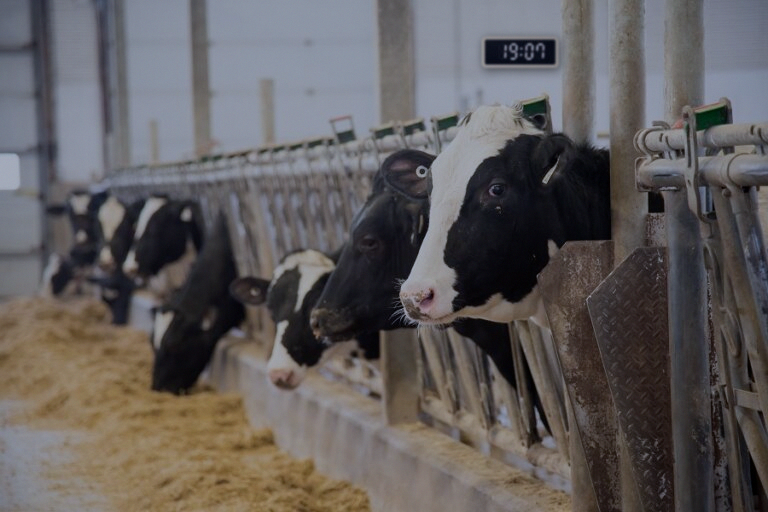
19.07
